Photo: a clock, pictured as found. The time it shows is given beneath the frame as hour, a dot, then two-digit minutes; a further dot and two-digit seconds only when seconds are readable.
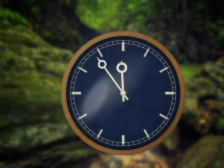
11.54
